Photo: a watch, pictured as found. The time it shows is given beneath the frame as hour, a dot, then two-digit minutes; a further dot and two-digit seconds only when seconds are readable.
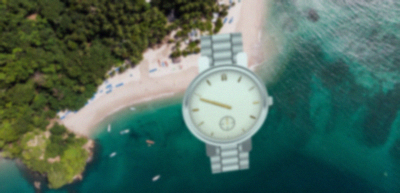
9.49
